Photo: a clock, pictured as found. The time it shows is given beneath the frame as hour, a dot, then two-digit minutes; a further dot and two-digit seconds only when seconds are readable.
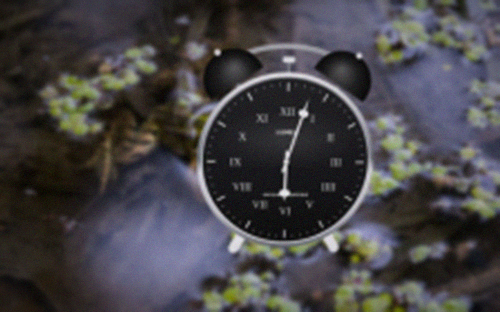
6.03
